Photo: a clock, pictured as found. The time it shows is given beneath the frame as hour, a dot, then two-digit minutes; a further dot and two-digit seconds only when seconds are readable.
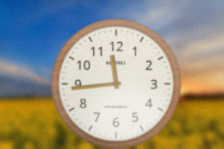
11.44
